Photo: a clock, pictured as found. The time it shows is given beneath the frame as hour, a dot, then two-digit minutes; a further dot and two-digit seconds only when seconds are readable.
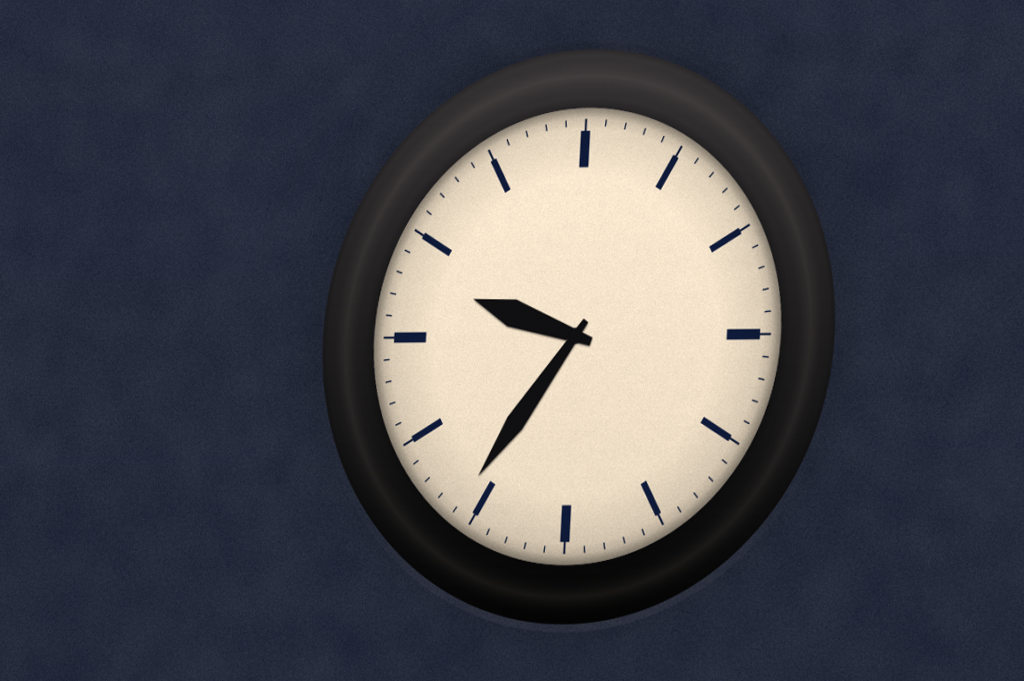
9.36
